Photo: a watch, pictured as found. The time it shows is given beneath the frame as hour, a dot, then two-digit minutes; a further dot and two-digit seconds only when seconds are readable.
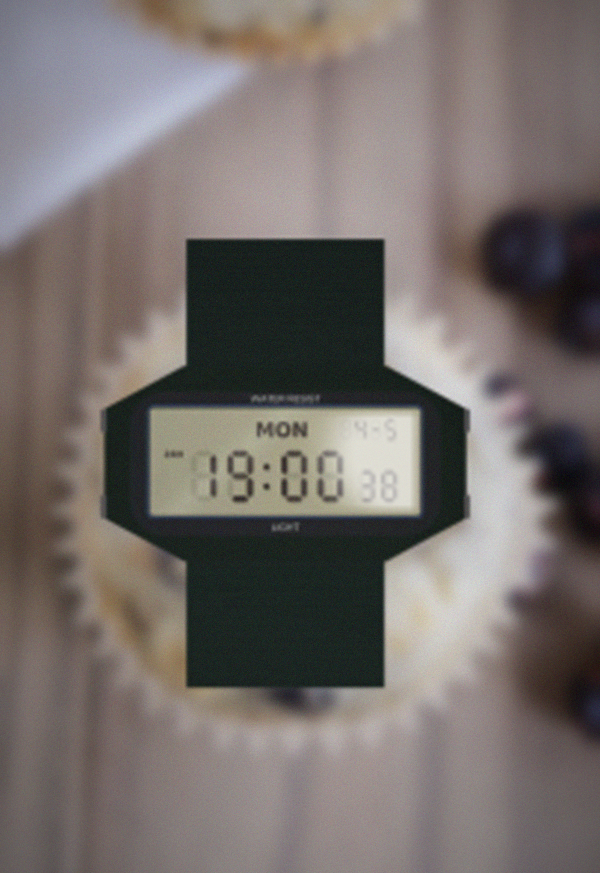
19.00.38
